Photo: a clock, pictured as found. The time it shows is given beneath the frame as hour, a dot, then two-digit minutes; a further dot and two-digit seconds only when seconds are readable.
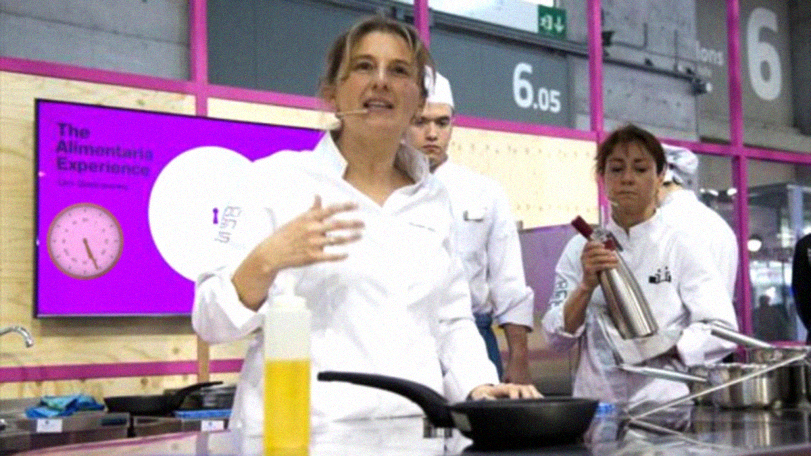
5.26
